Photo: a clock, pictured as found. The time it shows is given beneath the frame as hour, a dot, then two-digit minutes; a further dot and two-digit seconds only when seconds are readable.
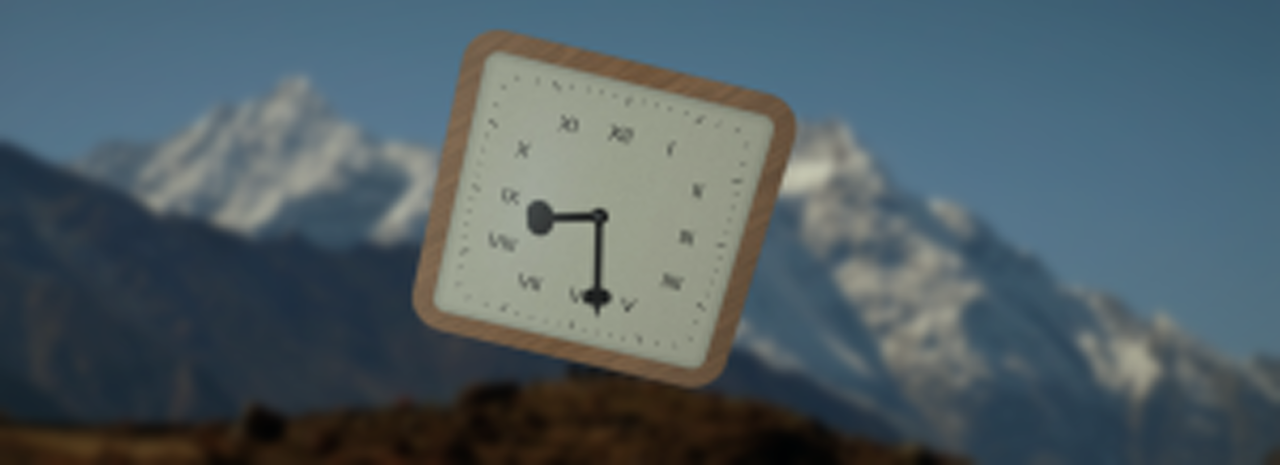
8.28
